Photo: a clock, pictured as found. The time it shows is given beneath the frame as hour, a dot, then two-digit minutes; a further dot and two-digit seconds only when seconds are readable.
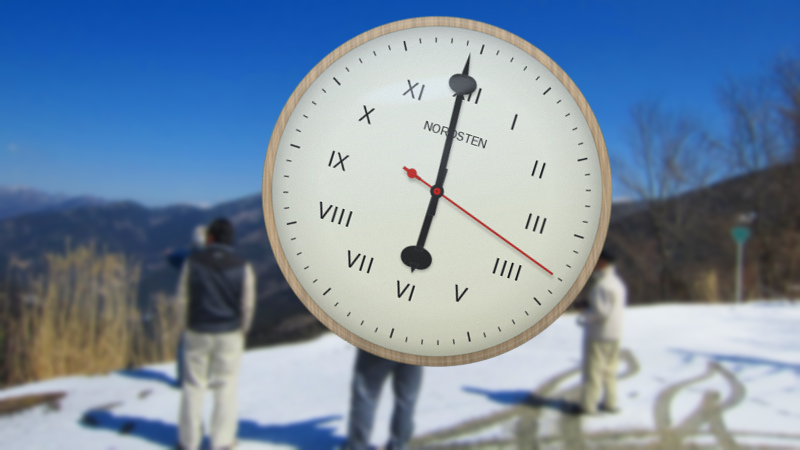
5.59.18
